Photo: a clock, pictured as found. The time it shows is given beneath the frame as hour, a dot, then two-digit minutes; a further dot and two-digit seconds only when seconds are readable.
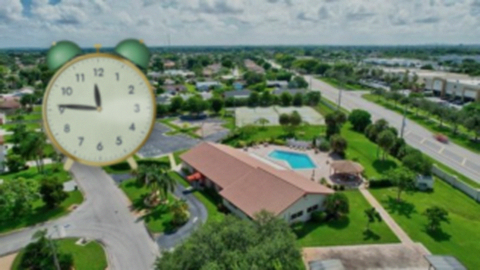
11.46
